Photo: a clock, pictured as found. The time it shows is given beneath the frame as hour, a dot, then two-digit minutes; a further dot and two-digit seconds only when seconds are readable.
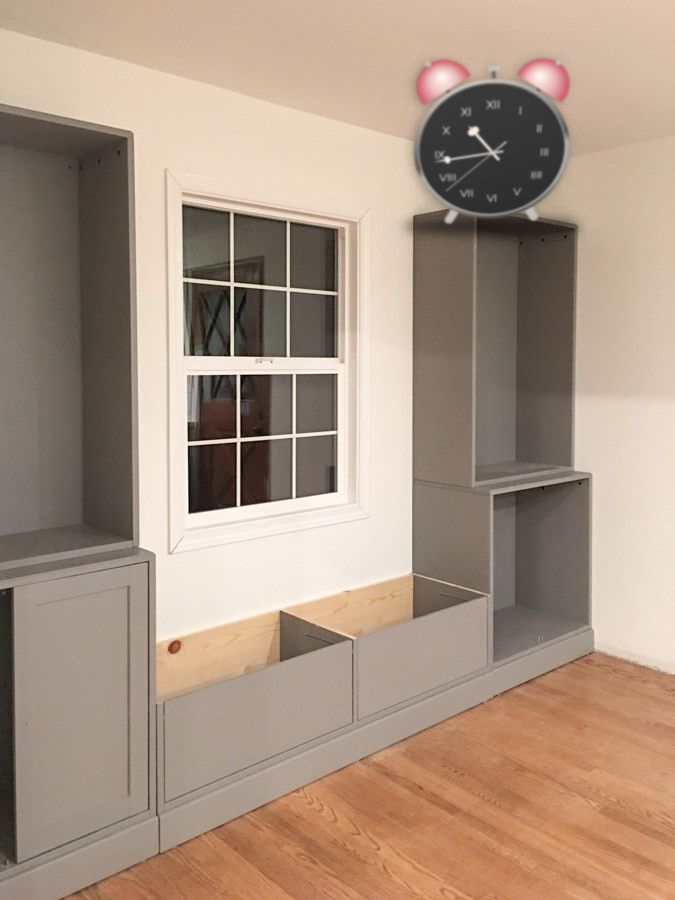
10.43.38
